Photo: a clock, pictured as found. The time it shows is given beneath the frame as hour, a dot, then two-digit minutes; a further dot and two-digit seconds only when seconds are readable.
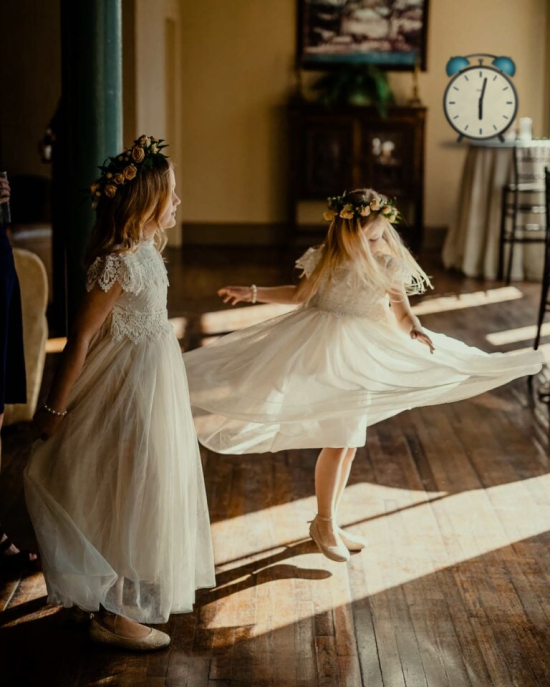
6.02
